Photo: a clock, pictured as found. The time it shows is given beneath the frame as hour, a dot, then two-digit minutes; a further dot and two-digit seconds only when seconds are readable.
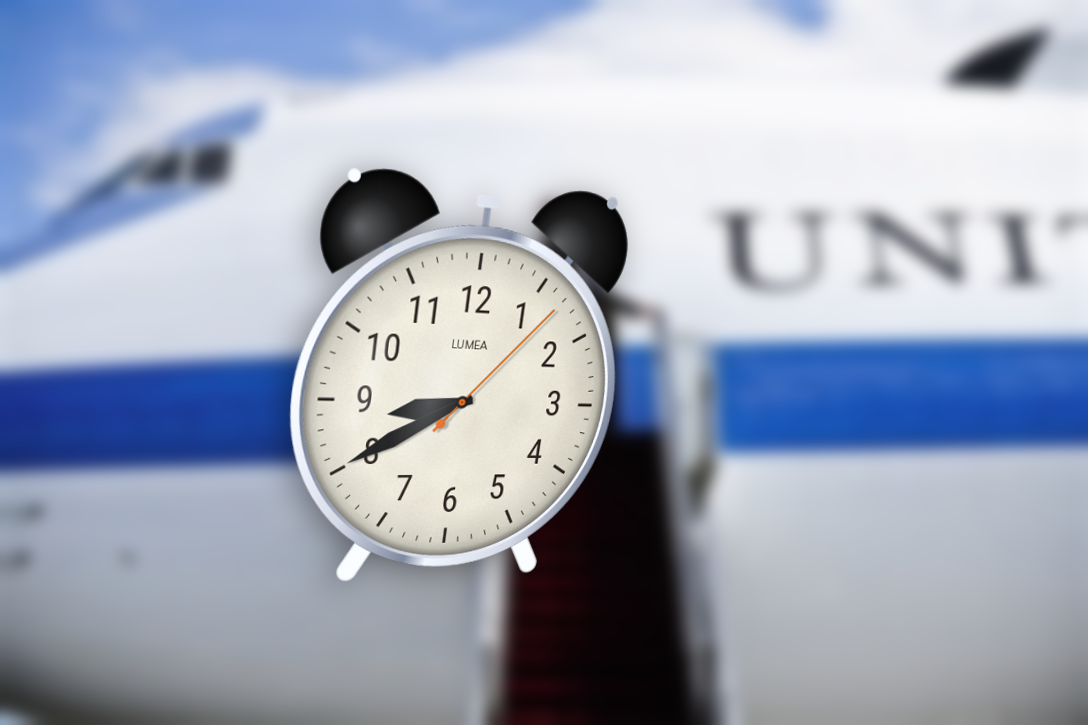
8.40.07
